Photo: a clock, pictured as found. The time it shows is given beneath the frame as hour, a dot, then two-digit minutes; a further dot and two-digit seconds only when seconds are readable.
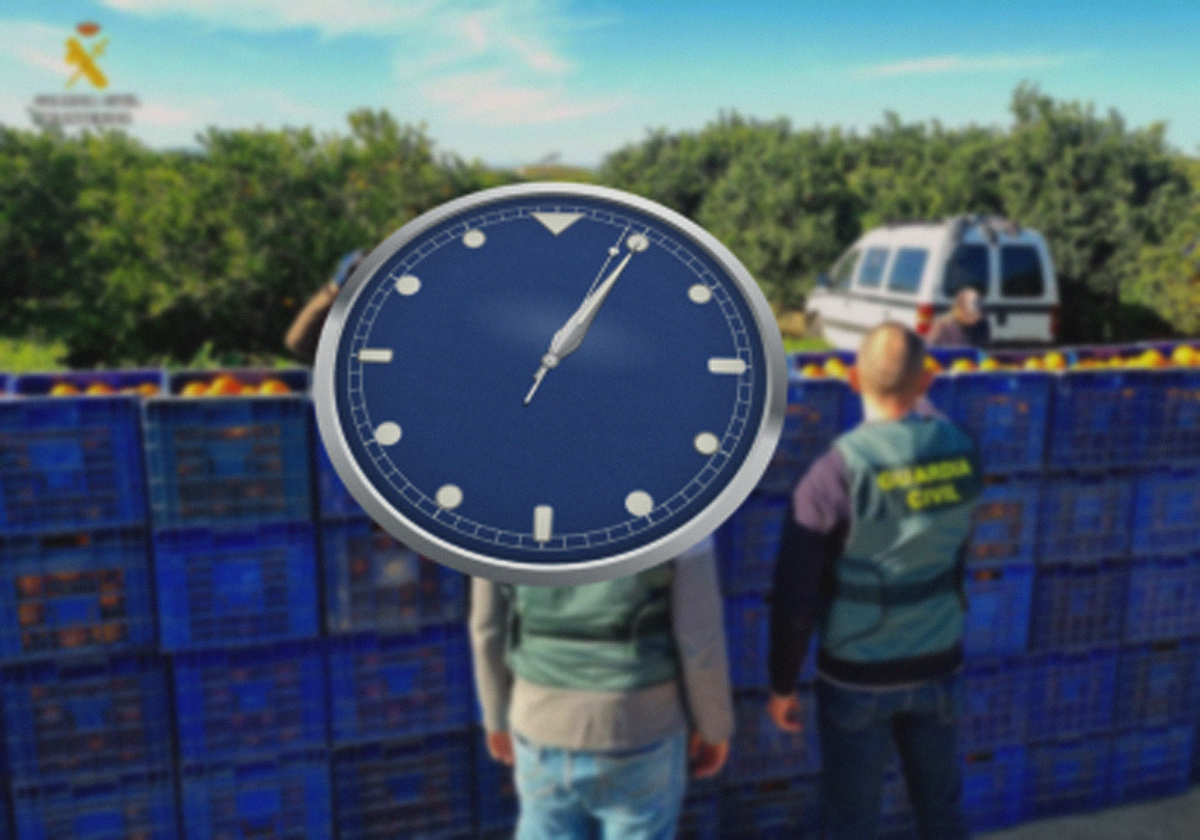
1.05.04
